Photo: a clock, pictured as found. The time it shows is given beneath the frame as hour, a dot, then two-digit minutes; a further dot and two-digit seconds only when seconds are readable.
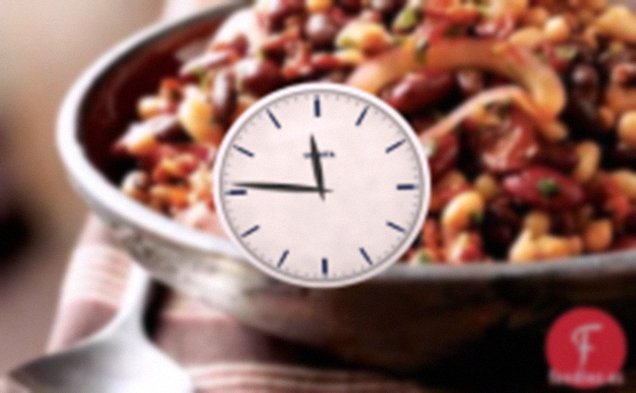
11.46
